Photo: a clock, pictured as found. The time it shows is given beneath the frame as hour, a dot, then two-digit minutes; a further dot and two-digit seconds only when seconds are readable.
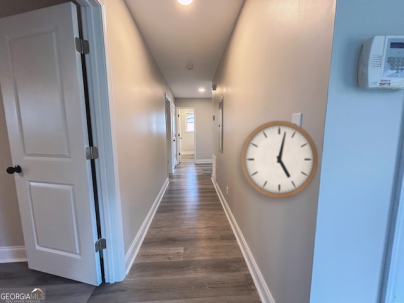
5.02
